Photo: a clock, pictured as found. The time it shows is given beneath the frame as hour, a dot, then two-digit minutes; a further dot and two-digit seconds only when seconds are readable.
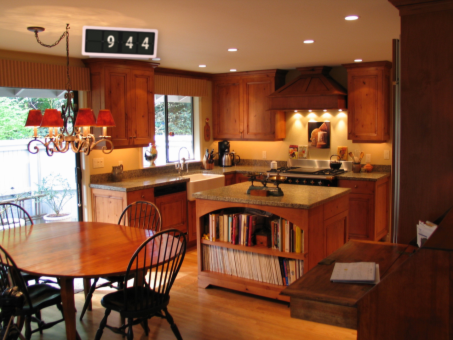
9.44
